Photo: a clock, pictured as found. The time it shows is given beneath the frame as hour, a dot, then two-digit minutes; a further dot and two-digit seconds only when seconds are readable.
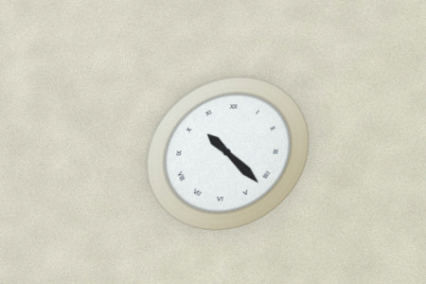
10.22
